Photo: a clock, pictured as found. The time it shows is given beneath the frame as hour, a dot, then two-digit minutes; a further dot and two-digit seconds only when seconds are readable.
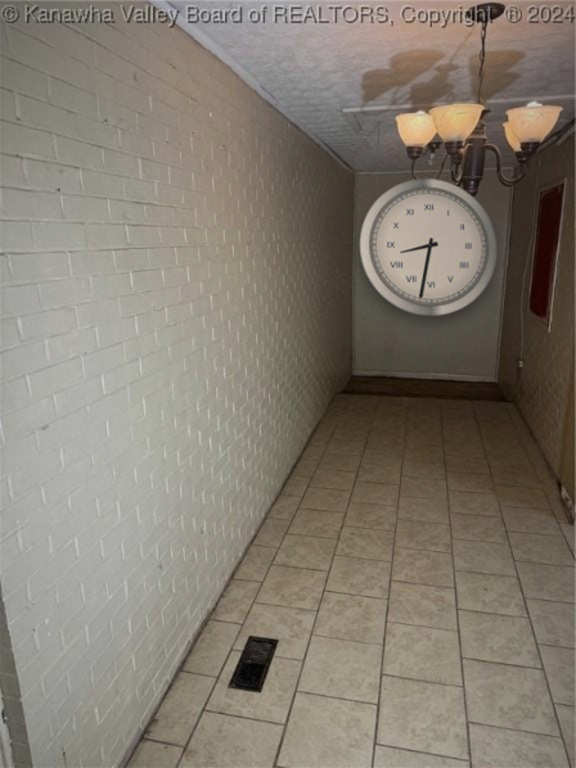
8.32
